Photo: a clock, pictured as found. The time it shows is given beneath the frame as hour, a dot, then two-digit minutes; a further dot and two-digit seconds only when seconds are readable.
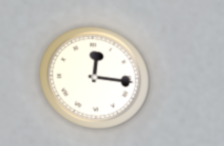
12.16
